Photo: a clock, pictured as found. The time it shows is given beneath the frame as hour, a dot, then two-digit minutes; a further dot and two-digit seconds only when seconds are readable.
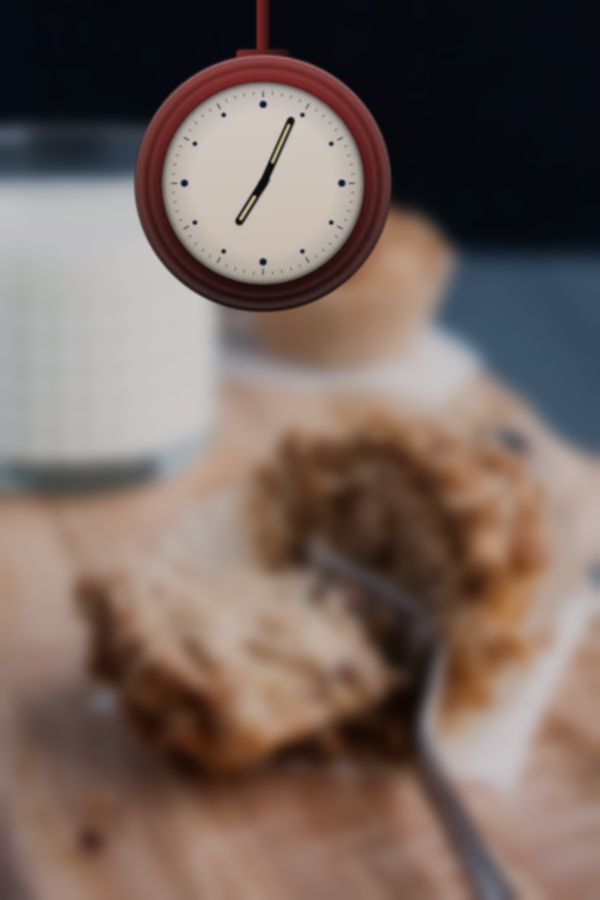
7.04
